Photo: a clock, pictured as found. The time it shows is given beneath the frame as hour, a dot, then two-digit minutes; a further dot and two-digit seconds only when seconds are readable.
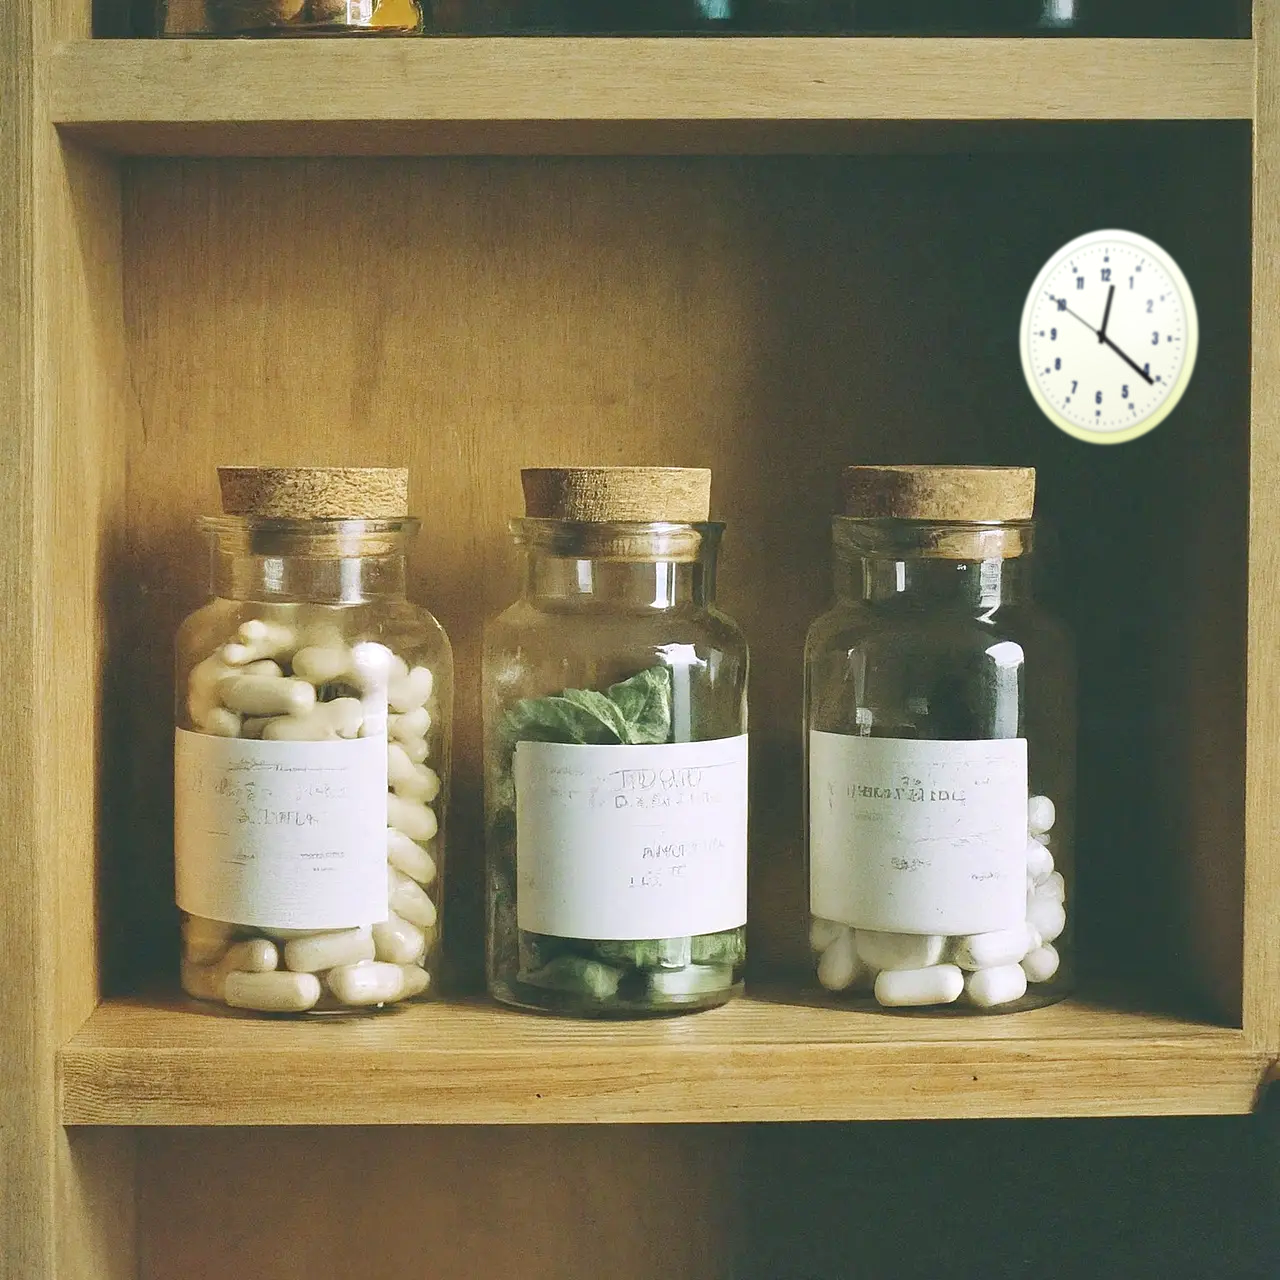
12.20.50
